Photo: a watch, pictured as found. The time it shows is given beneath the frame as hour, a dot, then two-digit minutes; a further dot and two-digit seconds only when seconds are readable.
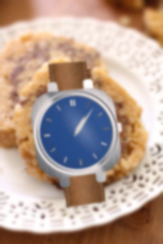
1.07
